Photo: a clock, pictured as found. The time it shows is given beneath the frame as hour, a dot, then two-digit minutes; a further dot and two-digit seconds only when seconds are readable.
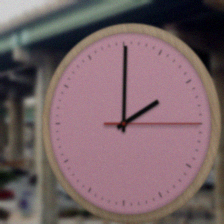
2.00.15
